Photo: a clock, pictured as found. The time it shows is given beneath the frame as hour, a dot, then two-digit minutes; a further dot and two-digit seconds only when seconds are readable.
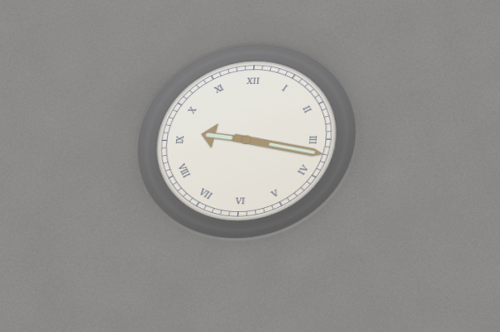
9.17
